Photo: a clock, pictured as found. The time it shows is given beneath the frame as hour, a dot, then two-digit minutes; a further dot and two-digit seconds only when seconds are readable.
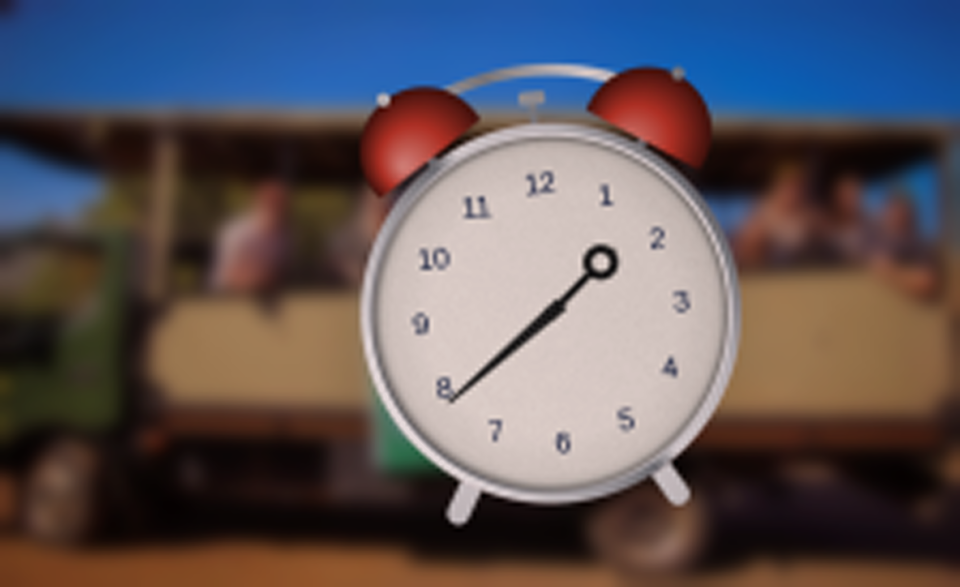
1.39
